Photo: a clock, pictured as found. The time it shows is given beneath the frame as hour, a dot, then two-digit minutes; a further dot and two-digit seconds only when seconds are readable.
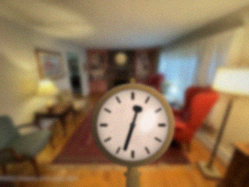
12.33
